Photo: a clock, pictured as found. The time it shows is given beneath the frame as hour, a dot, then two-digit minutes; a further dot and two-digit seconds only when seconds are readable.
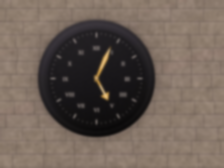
5.04
